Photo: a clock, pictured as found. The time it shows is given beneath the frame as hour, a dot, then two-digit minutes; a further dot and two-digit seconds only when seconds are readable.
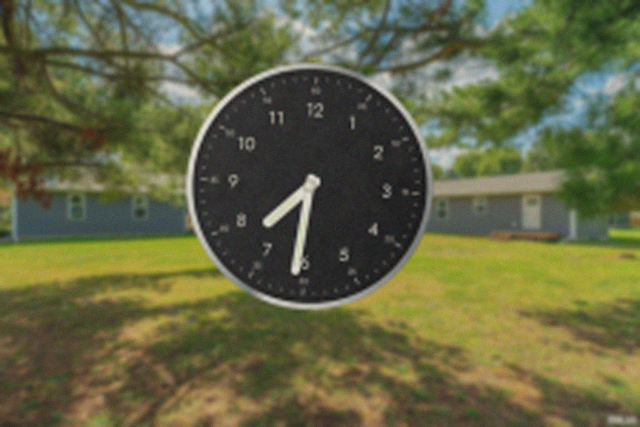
7.31
